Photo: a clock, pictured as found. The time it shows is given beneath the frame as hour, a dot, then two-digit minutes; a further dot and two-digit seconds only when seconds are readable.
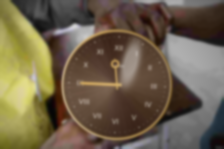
11.45
